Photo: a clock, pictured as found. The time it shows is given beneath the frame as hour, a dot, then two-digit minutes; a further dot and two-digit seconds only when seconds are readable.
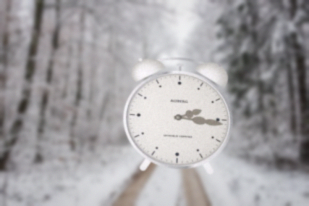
2.16
